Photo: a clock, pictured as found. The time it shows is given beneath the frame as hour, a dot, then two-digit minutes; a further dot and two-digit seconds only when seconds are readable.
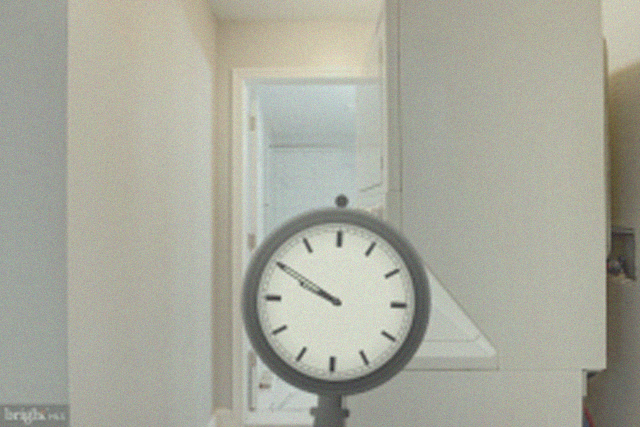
9.50
